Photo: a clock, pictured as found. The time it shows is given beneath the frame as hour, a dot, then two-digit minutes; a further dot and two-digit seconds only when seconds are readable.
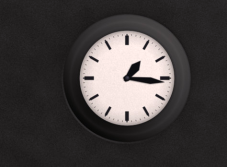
1.16
